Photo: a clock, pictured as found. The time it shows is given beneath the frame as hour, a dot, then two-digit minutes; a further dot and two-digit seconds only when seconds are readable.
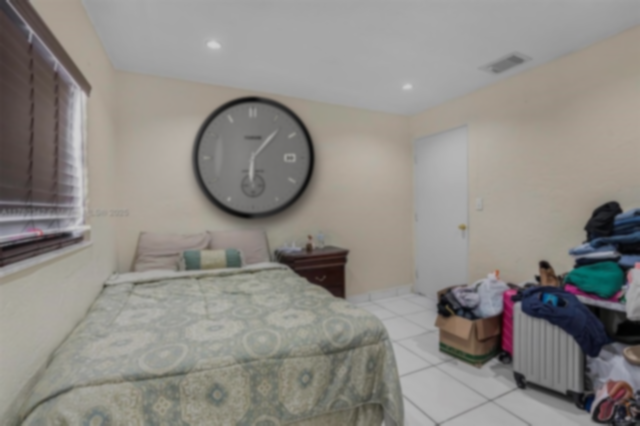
6.07
